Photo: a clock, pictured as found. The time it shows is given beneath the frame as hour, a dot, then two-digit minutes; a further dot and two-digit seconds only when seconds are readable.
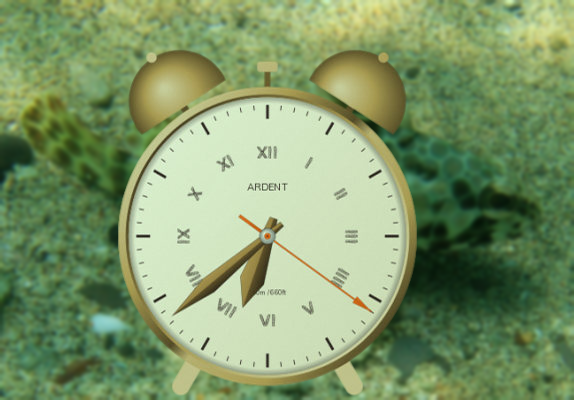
6.38.21
